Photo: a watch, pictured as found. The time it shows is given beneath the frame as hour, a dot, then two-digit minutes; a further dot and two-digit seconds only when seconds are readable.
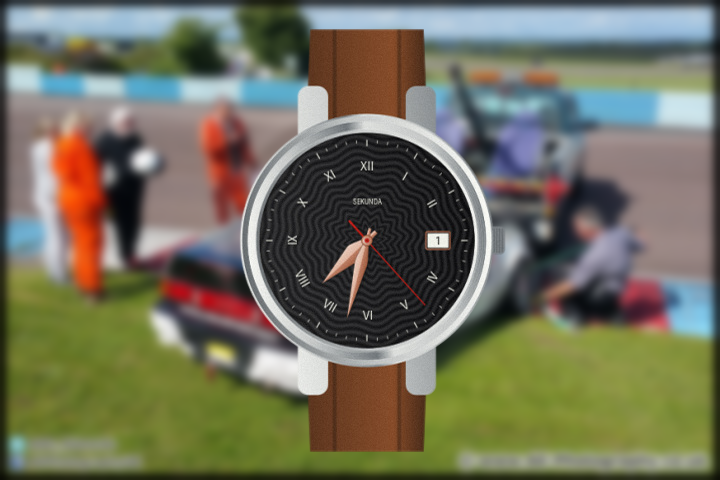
7.32.23
